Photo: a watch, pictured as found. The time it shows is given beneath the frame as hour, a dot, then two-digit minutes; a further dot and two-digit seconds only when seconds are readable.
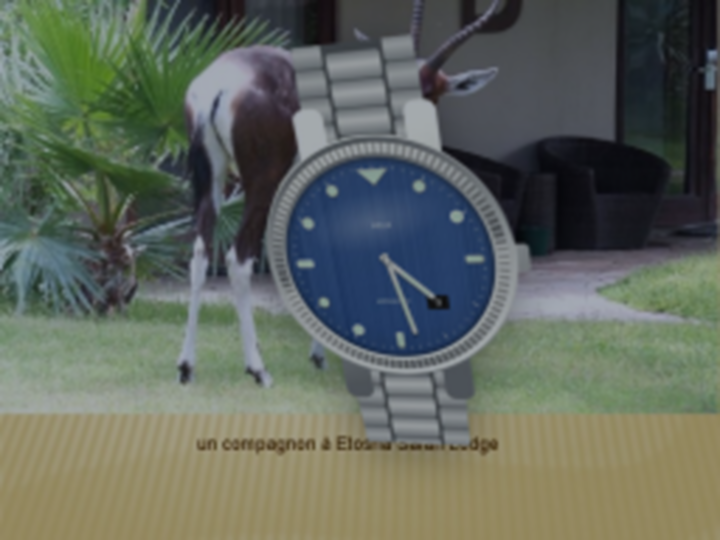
4.28
